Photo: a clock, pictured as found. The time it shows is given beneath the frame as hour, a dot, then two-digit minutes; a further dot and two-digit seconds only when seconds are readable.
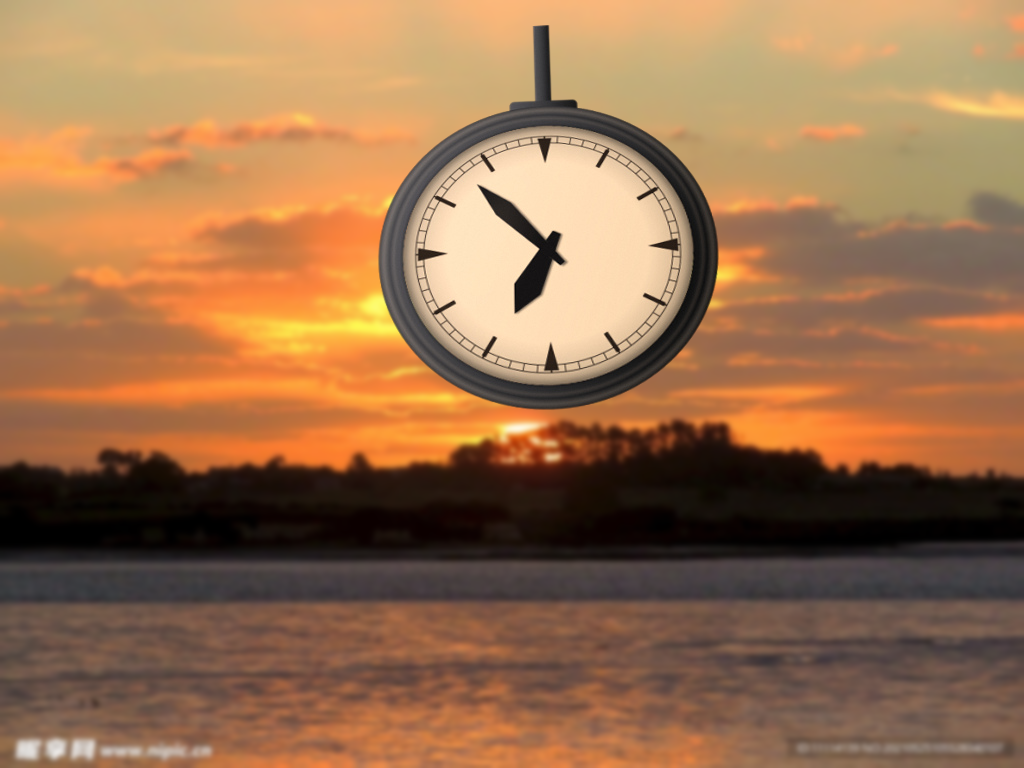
6.53
